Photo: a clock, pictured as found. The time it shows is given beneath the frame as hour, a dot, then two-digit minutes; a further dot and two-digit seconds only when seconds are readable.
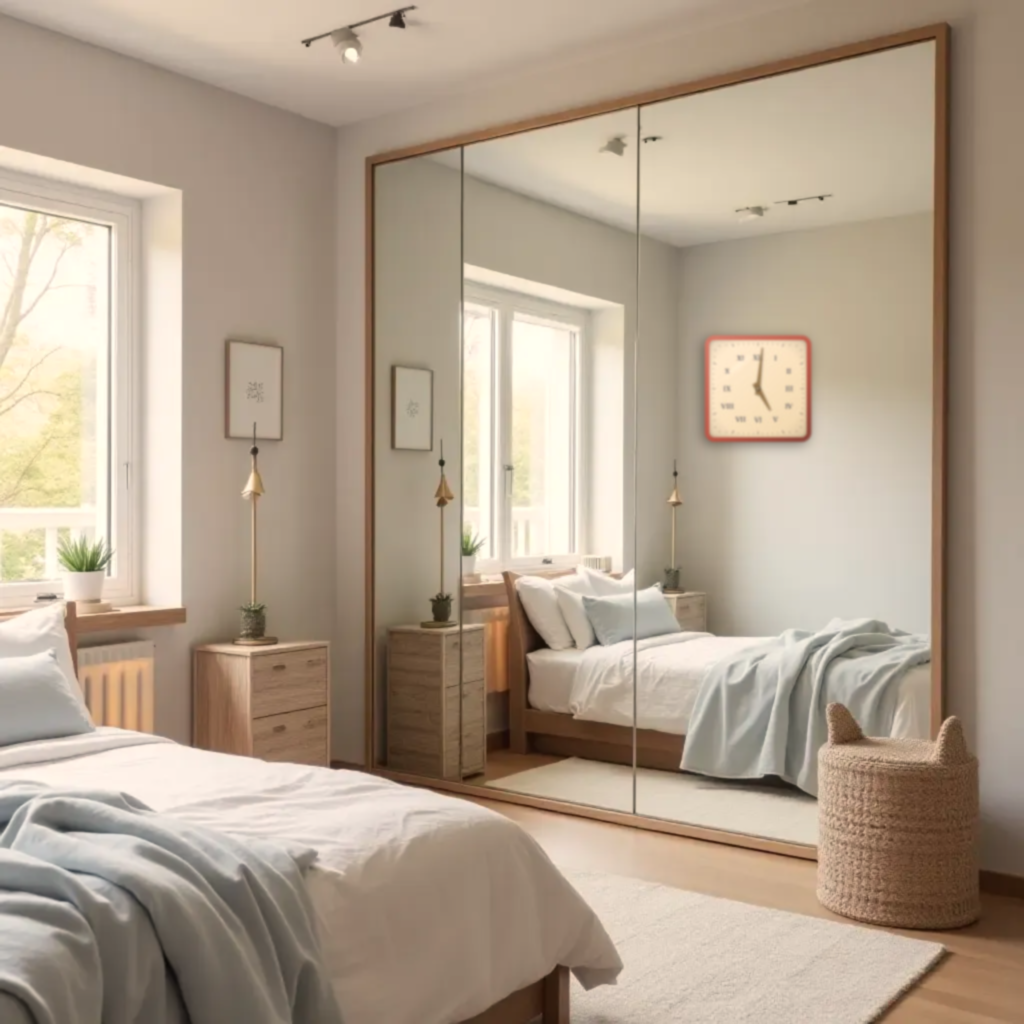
5.01
